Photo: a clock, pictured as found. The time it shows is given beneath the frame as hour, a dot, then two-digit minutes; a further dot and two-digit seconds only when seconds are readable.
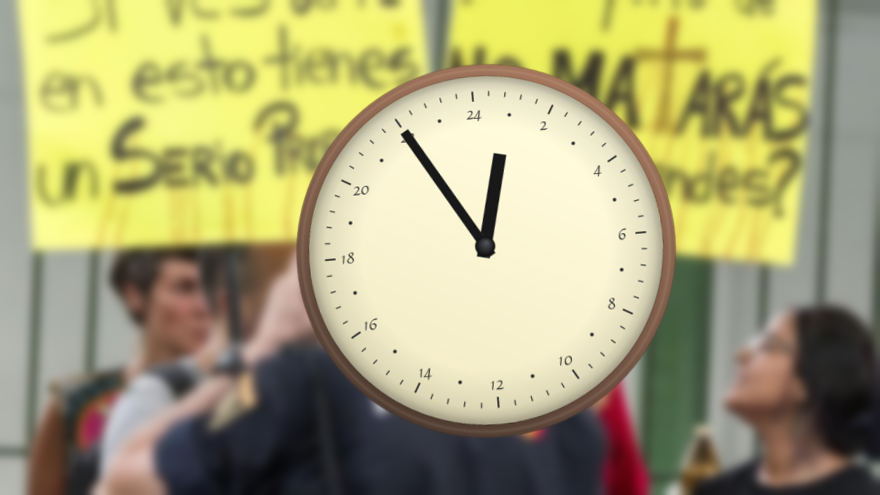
0.55
